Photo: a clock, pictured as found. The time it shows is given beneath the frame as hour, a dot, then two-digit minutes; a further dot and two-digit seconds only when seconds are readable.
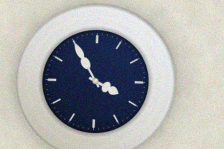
3.55
